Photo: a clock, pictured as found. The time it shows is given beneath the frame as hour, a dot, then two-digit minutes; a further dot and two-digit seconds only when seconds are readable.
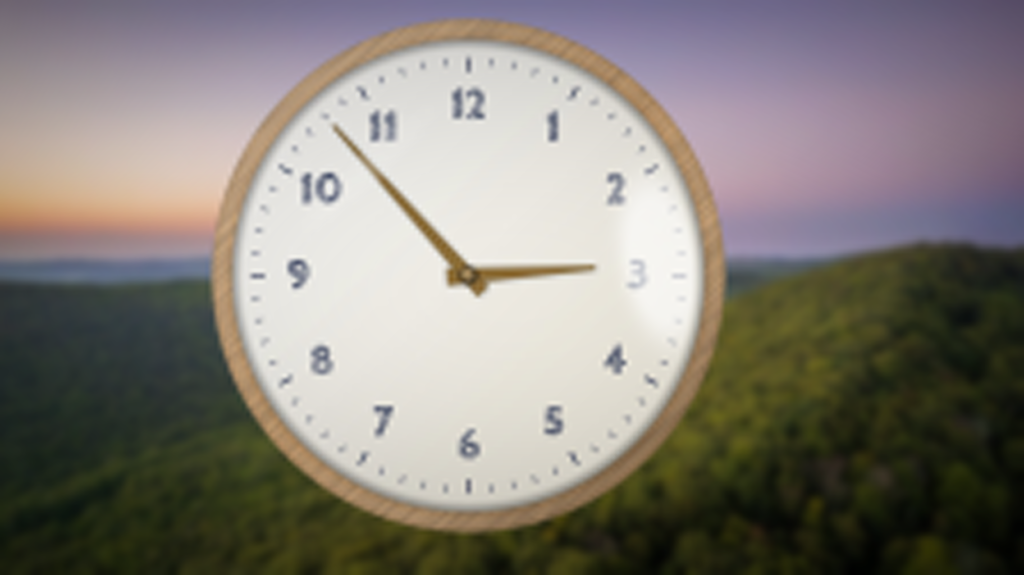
2.53
